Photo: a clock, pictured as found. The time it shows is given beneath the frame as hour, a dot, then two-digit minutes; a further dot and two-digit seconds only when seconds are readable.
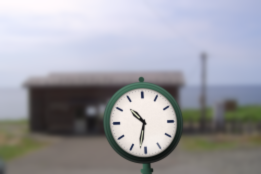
10.32
